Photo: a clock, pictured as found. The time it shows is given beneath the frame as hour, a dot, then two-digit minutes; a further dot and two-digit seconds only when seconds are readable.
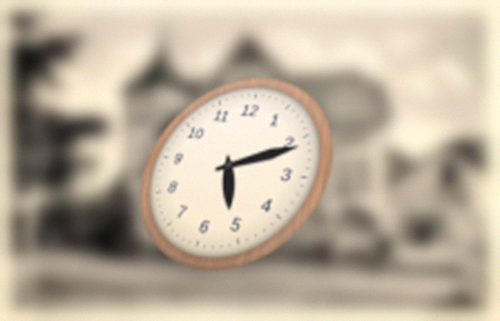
5.11
